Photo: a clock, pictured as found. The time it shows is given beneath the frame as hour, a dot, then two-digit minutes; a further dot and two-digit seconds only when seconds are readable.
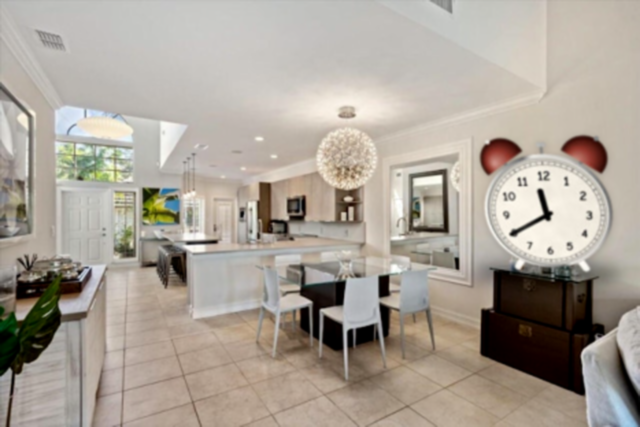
11.40
